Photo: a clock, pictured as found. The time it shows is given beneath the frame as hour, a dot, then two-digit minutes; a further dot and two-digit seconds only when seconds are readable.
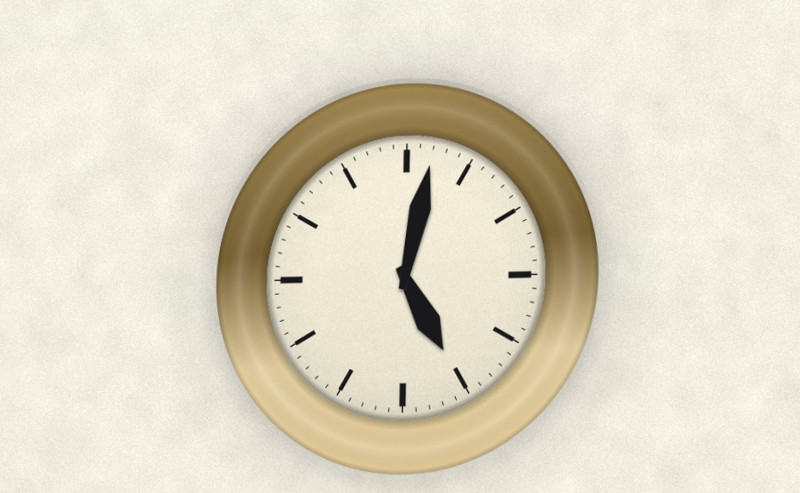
5.02
